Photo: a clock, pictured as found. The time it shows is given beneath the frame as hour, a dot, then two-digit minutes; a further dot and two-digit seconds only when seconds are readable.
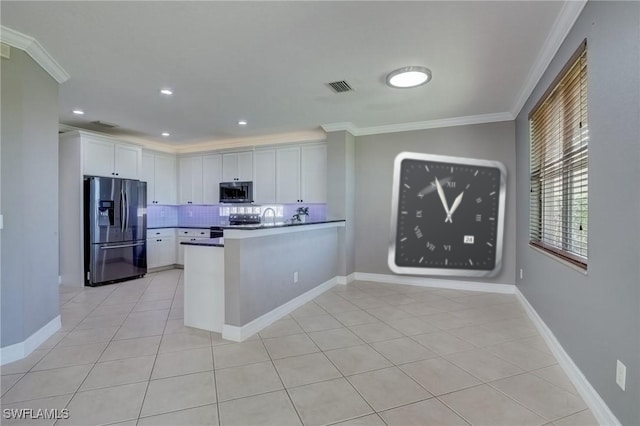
12.56
